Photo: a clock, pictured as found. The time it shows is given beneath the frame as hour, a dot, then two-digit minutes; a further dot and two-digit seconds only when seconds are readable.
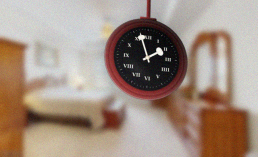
1.57
